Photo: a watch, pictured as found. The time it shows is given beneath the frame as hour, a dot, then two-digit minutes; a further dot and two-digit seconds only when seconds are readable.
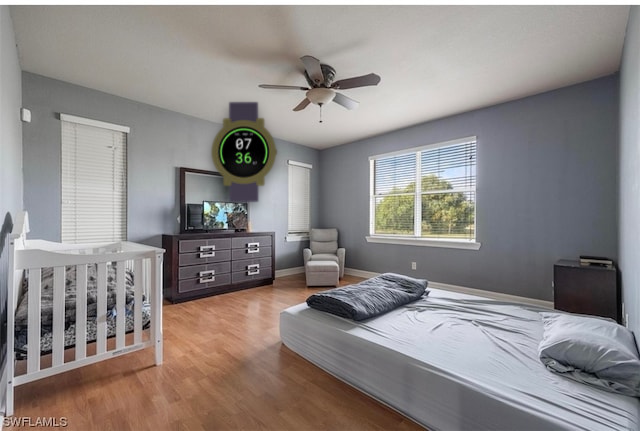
7.36
